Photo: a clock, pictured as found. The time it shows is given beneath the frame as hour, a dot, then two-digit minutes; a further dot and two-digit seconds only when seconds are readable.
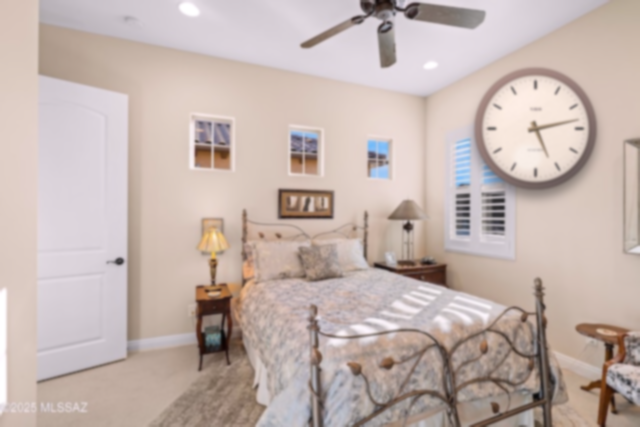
5.13
